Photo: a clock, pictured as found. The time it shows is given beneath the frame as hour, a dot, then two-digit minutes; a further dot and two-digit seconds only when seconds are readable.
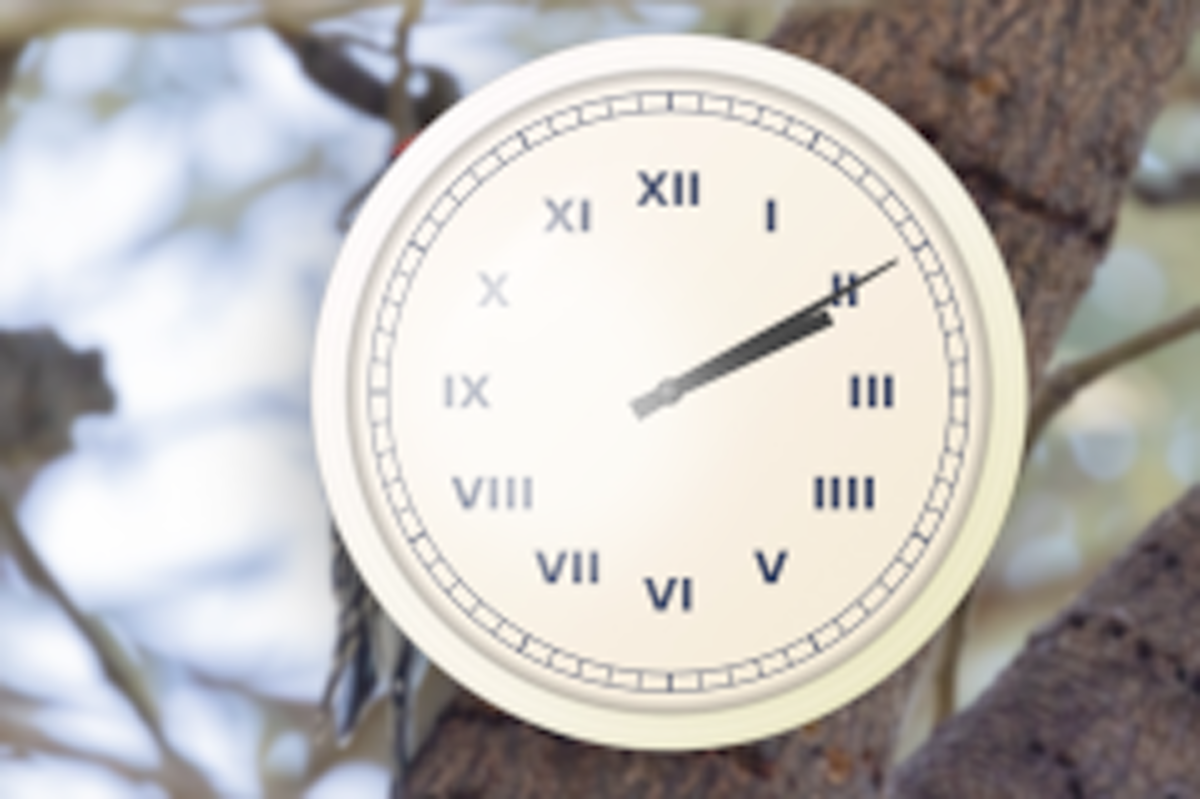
2.10
